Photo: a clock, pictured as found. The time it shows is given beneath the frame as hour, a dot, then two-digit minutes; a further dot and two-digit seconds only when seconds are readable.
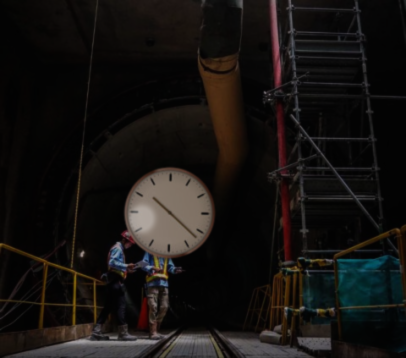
10.22
